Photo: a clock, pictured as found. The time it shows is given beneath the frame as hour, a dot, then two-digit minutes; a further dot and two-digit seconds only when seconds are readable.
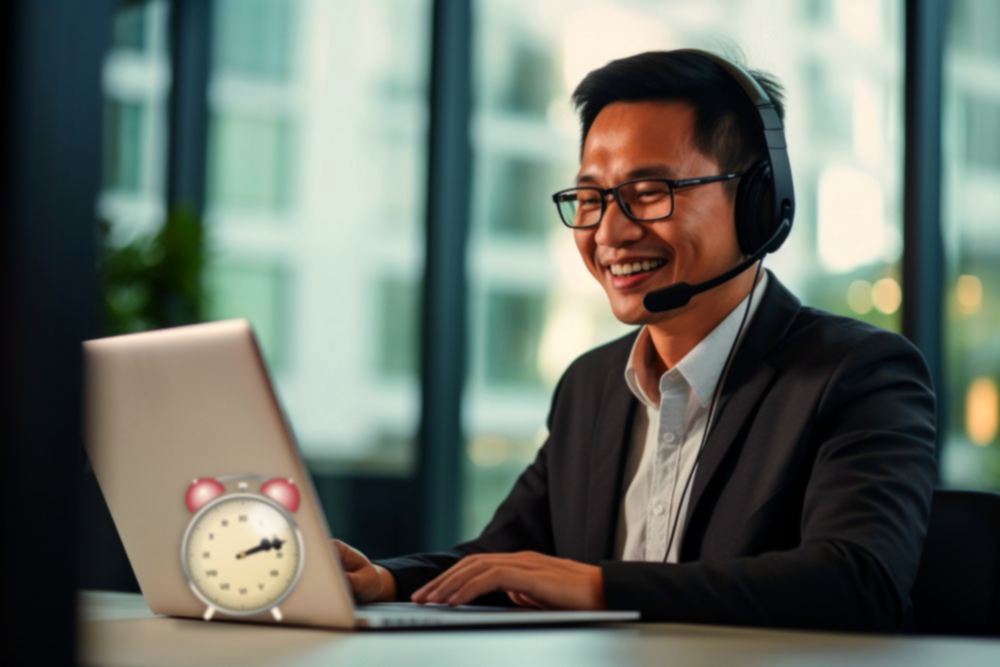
2.12
